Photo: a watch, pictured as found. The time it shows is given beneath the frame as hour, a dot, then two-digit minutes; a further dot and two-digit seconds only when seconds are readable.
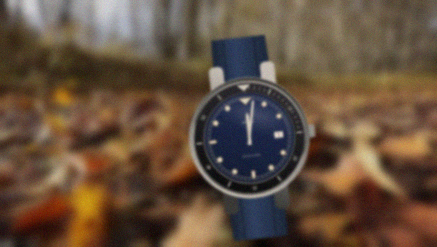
12.02
